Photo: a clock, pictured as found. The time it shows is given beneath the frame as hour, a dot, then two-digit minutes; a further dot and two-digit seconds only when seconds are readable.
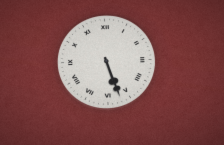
5.27
